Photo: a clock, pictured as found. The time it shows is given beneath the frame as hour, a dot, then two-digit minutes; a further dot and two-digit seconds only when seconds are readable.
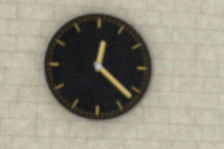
12.22
